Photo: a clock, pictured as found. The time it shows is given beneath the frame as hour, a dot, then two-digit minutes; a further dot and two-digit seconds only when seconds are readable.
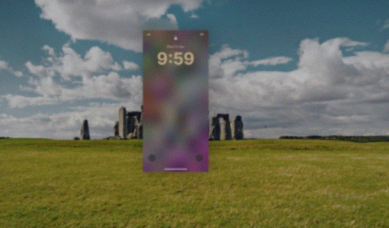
9.59
